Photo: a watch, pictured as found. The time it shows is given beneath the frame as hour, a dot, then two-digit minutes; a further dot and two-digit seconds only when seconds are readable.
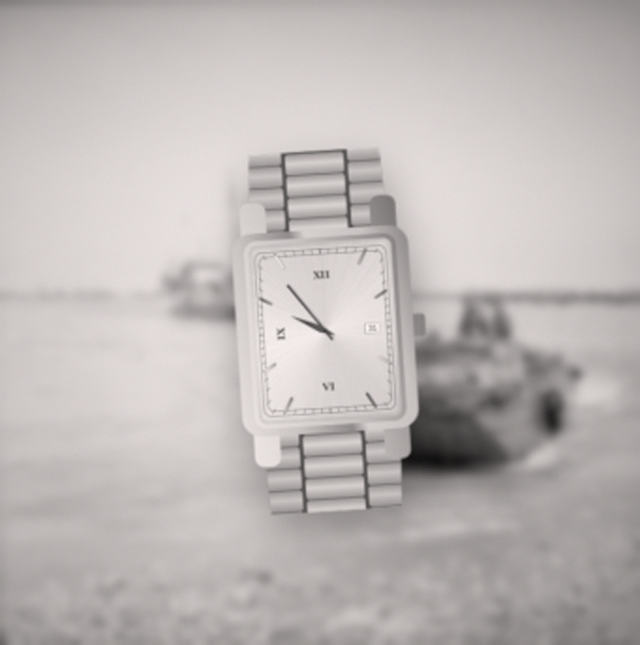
9.54
